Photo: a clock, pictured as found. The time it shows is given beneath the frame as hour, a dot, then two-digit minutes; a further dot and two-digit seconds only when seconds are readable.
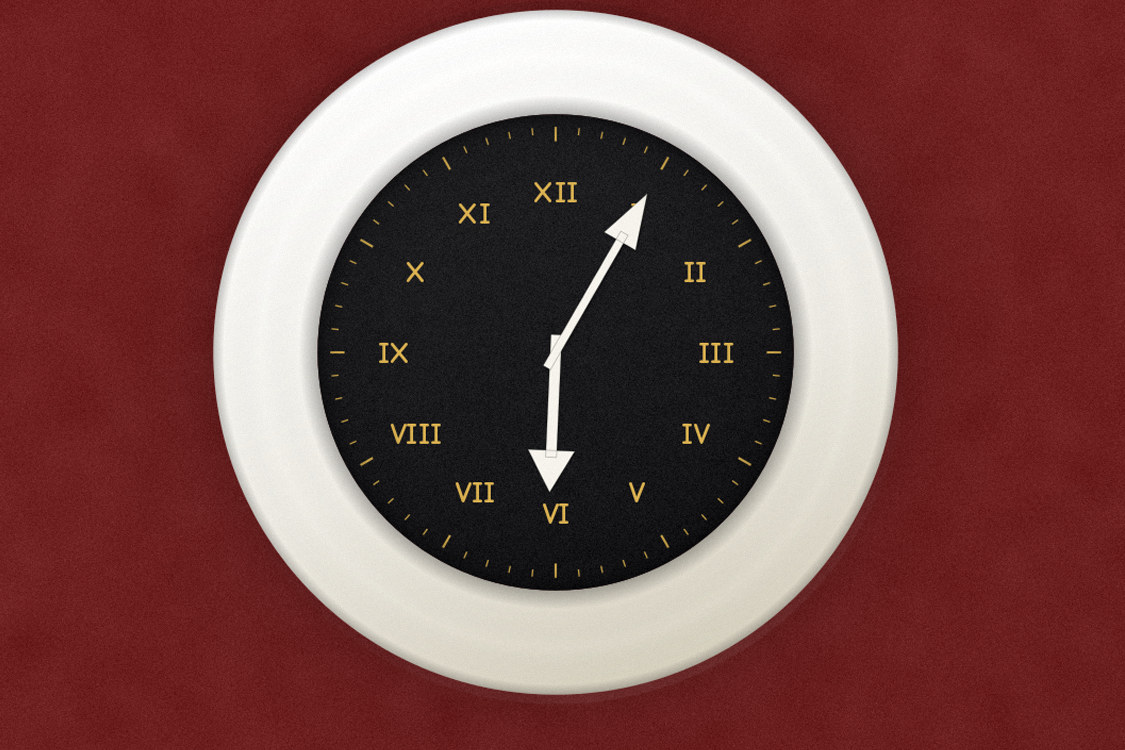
6.05
